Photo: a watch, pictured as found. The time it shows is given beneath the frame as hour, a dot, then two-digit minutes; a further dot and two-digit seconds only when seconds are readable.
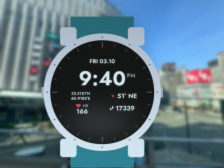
9.40
